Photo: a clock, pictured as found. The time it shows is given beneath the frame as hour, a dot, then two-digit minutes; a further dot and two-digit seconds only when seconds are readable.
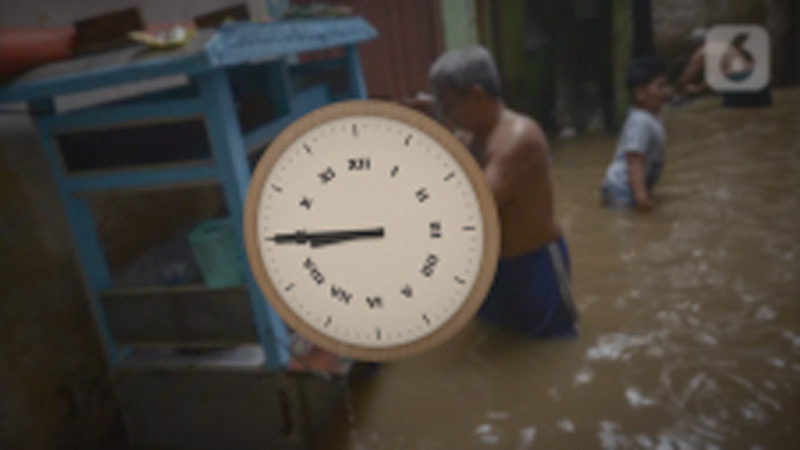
8.45
